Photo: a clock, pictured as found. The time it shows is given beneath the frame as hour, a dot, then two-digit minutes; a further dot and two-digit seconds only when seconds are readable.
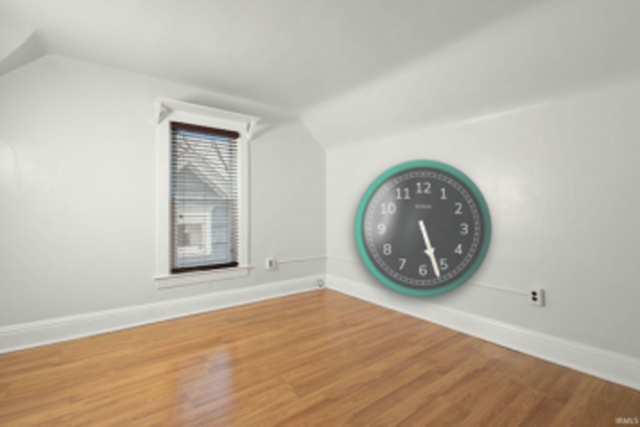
5.27
